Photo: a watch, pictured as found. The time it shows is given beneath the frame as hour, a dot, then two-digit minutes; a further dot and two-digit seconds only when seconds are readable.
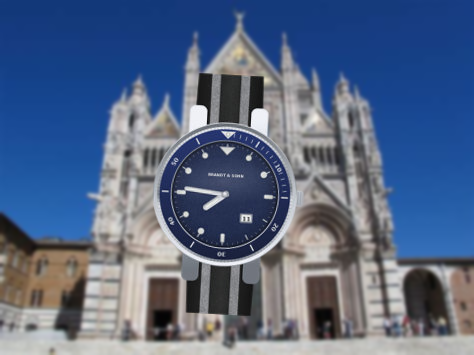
7.46
